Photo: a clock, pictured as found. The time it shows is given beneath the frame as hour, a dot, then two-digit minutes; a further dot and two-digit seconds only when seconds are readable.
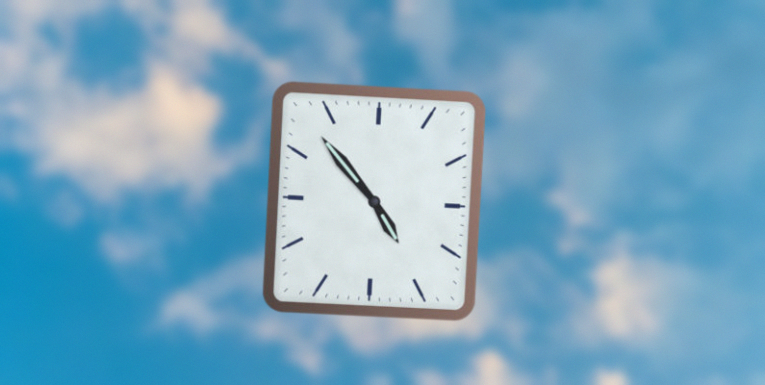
4.53
